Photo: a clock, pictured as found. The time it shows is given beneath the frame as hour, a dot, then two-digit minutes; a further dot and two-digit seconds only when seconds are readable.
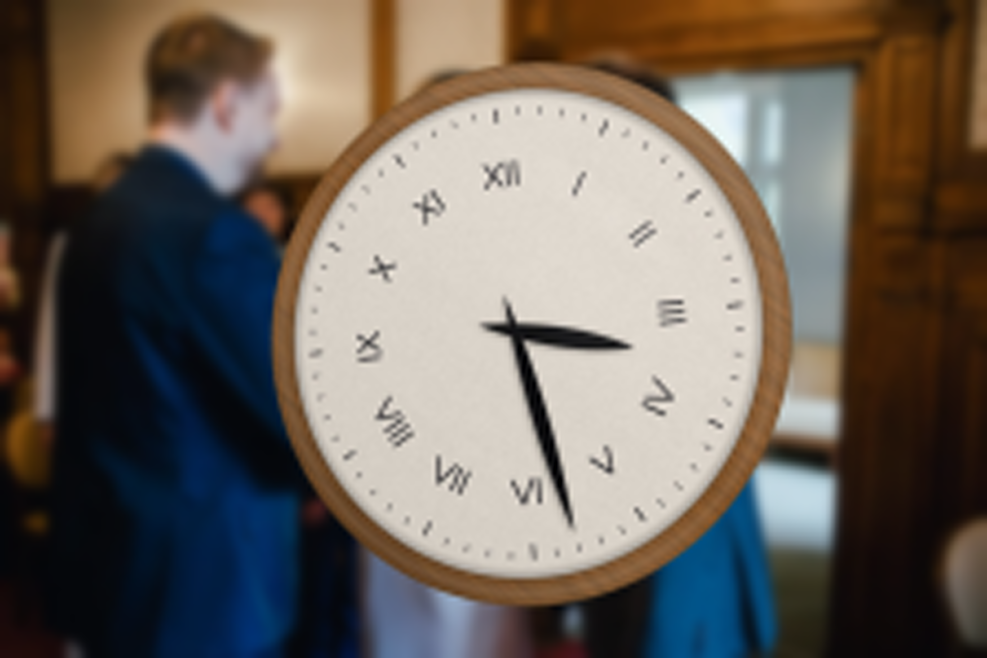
3.28
